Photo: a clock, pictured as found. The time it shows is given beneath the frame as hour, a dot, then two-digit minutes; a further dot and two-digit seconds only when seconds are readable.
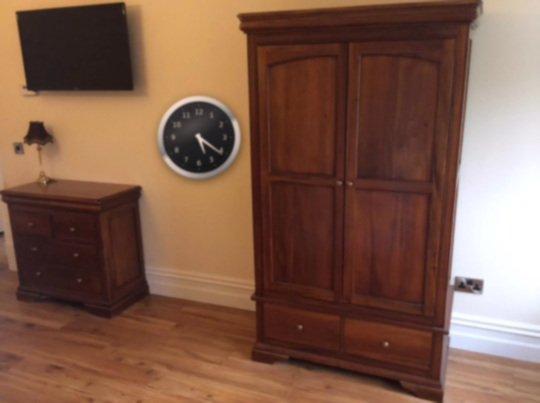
5.21
